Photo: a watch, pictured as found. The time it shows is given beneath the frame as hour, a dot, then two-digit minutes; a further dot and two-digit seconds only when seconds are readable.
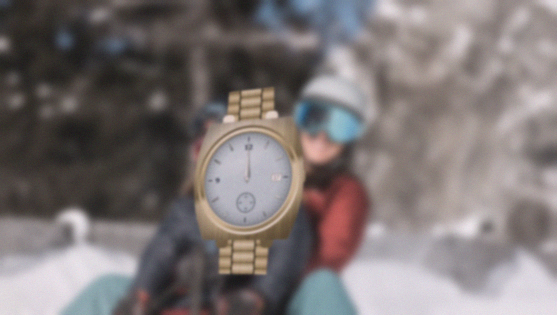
12.00
